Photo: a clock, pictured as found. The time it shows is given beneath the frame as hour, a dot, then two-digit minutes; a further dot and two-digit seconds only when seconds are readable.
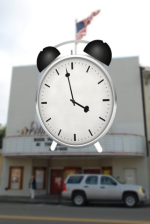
3.58
